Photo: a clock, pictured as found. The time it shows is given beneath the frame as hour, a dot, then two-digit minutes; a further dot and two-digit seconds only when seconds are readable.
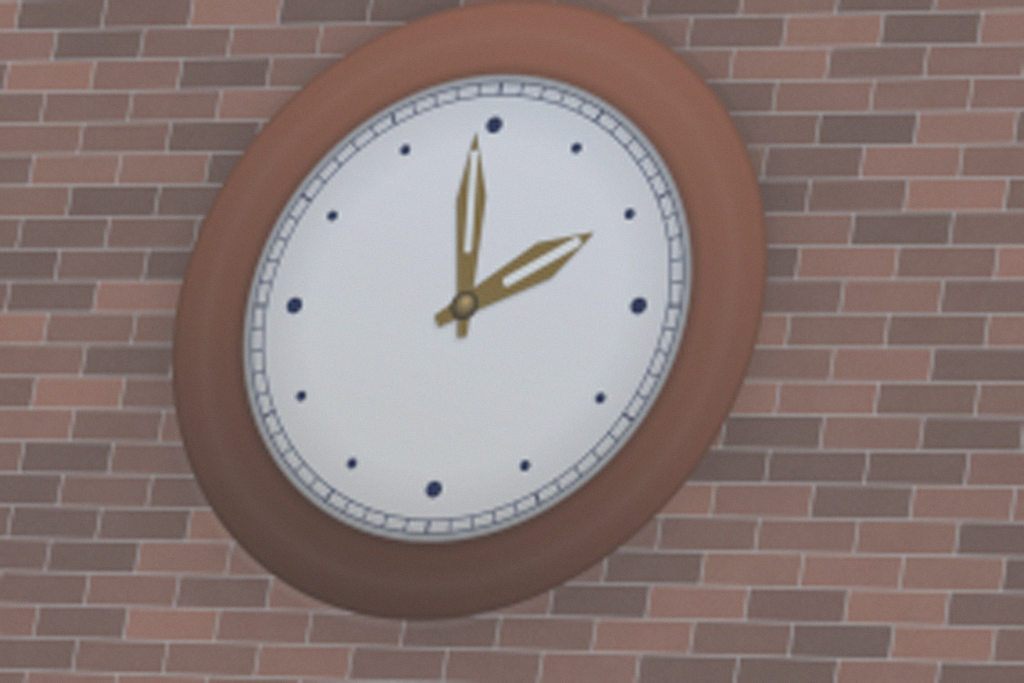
1.59
